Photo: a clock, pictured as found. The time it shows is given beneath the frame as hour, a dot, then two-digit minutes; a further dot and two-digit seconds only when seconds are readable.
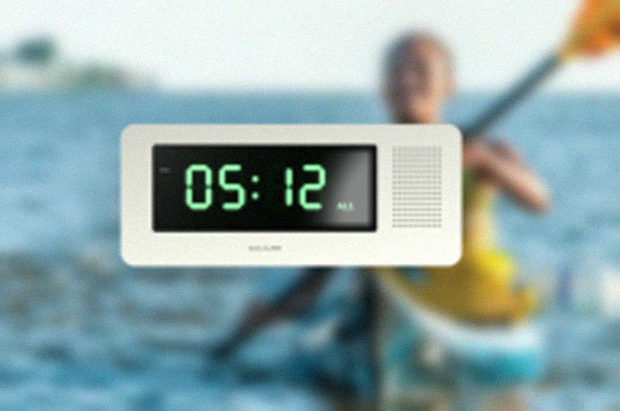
5.12
